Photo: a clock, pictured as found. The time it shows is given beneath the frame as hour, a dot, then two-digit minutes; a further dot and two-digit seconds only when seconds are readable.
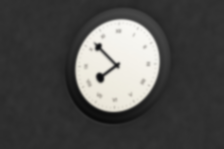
7.52
